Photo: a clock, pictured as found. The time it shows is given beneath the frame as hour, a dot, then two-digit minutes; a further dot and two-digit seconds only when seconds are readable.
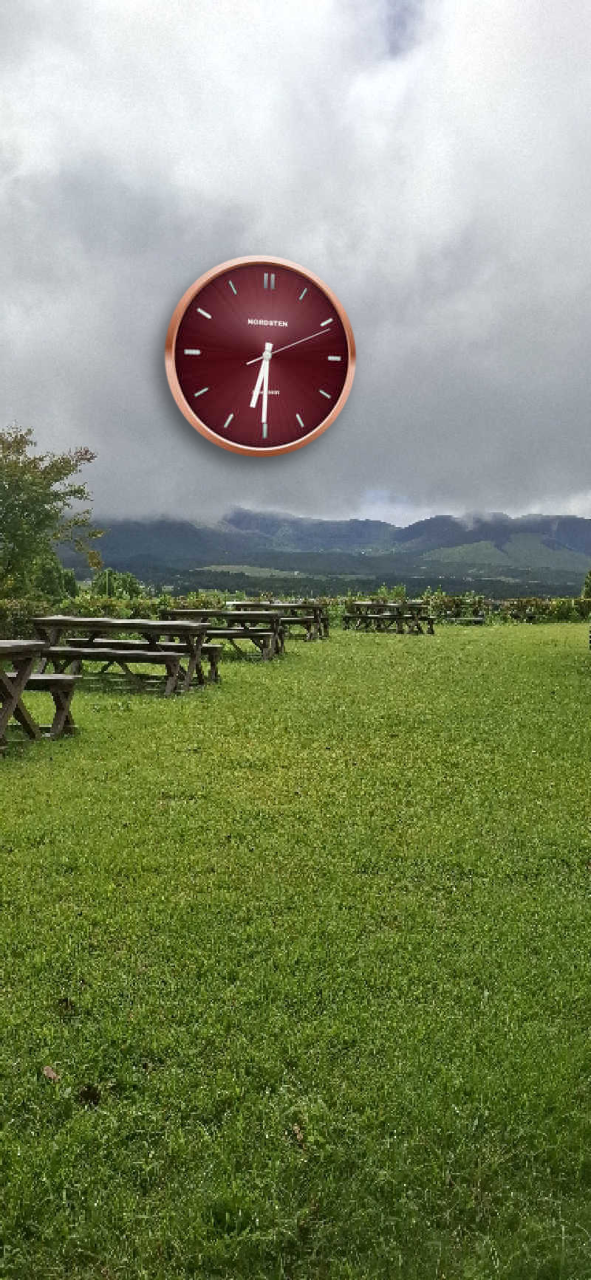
6.30.11
